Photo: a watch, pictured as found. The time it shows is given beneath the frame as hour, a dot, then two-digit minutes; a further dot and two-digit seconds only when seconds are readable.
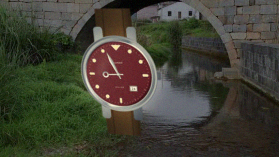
8.56
